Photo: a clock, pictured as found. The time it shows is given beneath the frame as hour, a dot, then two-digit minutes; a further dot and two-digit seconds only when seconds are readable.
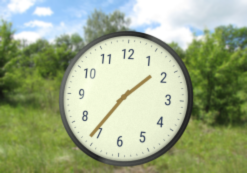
1.36
